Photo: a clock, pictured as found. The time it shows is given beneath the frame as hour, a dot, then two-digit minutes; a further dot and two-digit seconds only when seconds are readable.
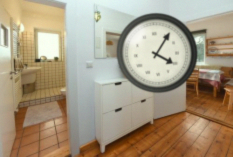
4.06
